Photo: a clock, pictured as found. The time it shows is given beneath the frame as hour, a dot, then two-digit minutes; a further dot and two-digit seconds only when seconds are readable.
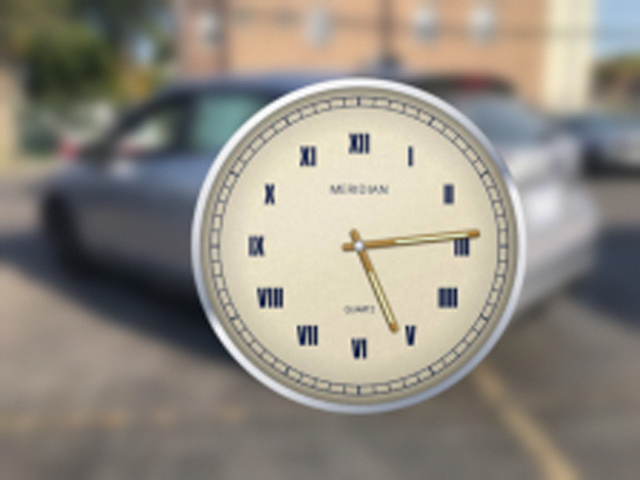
5.14
